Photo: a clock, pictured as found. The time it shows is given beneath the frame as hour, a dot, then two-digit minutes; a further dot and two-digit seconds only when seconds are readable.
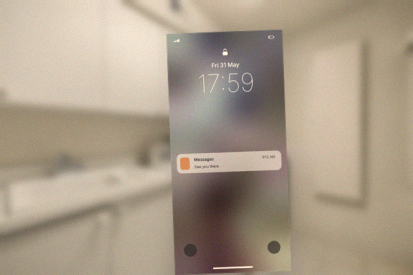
17.59
